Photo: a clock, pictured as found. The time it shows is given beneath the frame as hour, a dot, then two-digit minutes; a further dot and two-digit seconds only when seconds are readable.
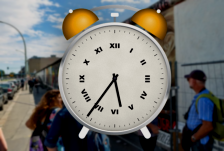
5.36
